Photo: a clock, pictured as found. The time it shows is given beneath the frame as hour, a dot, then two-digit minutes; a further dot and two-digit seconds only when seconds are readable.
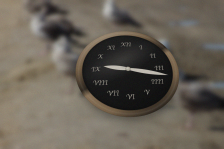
9.17
